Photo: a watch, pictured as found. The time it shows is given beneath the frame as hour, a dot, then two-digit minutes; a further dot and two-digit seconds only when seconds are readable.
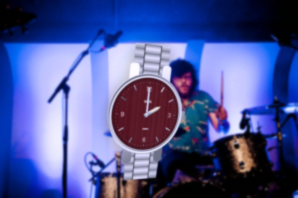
2.00
